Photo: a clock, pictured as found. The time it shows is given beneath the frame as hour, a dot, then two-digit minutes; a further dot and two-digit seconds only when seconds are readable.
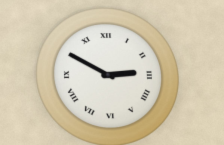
2.50
